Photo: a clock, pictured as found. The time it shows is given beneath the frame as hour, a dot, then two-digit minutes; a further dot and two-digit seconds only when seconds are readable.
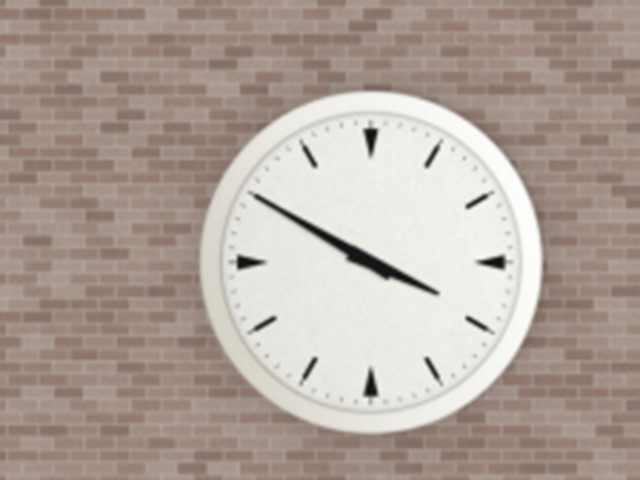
3.50
